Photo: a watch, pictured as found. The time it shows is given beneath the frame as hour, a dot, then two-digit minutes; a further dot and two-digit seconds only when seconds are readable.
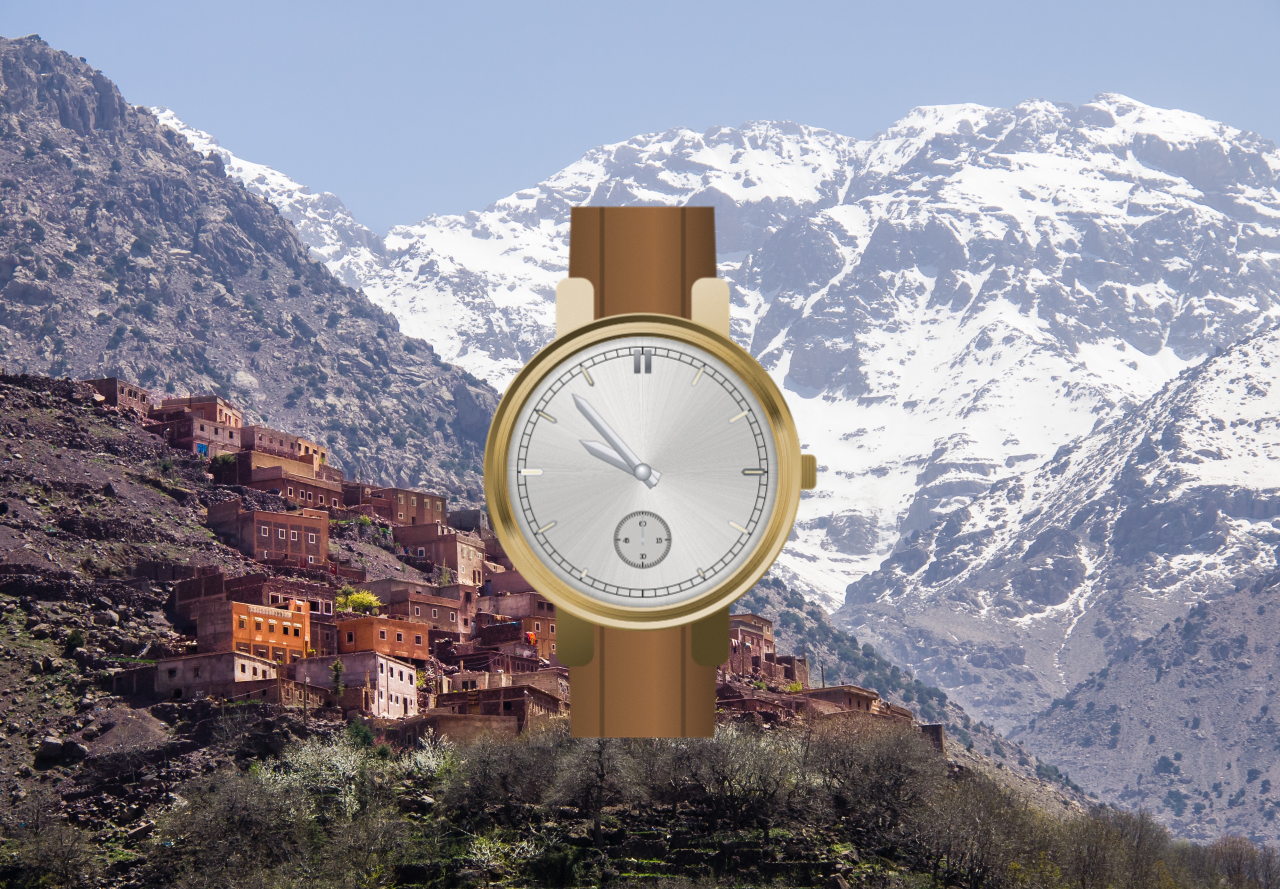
9.53
